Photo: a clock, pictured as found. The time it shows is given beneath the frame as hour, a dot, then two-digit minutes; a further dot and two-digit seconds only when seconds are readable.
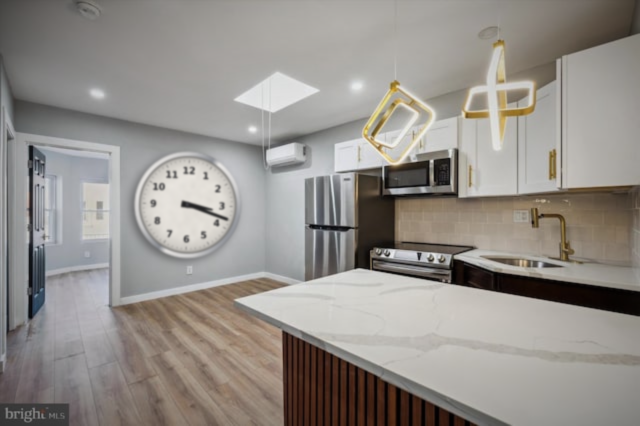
3.18
